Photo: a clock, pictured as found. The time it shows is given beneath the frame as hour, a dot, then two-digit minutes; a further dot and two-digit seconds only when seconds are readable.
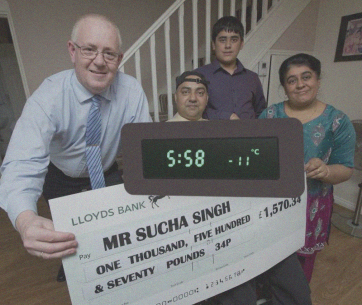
5.58
